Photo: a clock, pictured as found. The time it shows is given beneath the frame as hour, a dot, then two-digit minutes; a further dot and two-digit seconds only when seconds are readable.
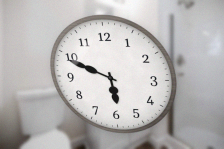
5.49
